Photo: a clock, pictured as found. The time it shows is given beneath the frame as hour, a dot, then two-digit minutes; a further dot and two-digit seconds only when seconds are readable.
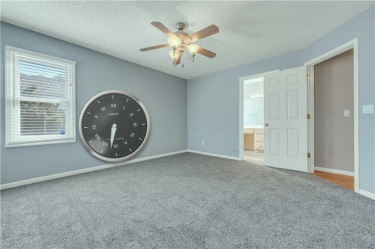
6.32
